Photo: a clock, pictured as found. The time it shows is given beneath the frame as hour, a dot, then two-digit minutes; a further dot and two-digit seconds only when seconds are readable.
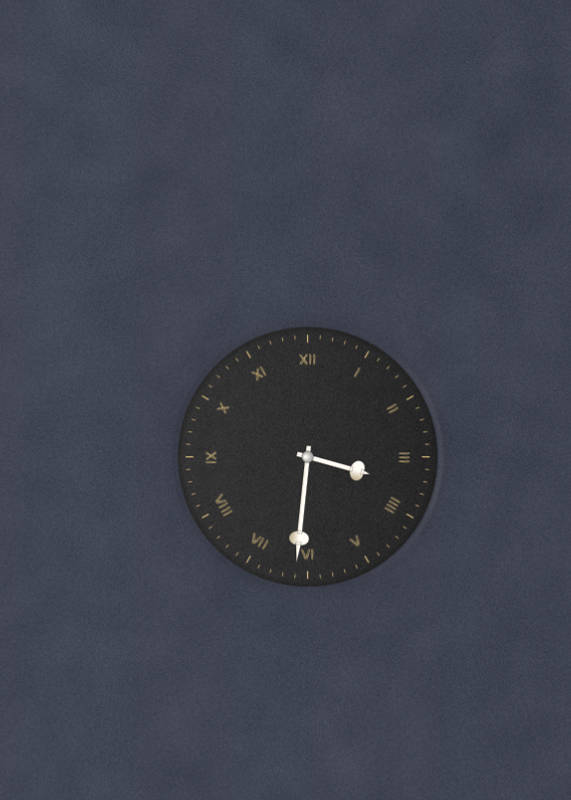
3.31
